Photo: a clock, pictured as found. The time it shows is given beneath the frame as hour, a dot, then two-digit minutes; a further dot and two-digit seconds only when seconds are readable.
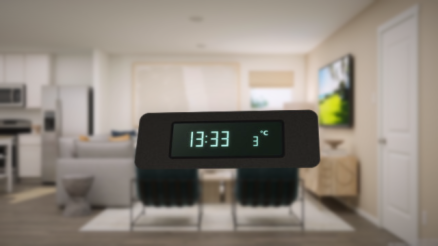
13.33
